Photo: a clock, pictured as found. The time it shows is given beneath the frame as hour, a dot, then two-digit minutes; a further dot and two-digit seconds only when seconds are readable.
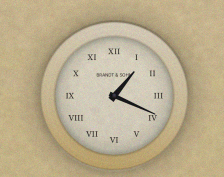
1.19
